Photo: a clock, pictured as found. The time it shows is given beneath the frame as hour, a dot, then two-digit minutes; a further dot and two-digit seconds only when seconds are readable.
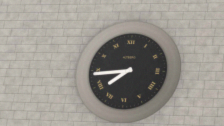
7.44
